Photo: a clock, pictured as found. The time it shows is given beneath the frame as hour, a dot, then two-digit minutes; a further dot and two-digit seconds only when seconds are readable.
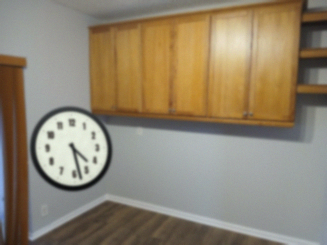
4.28
